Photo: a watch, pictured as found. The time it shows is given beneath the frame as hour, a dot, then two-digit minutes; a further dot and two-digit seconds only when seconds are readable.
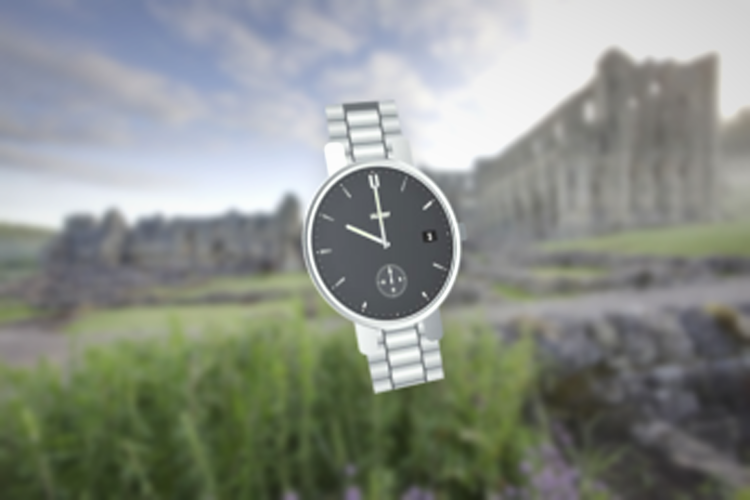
10.00
